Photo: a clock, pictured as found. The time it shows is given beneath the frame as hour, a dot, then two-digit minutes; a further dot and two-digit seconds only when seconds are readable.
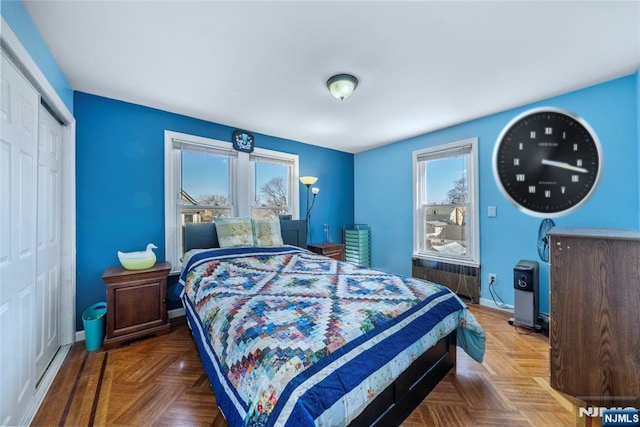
3.17
